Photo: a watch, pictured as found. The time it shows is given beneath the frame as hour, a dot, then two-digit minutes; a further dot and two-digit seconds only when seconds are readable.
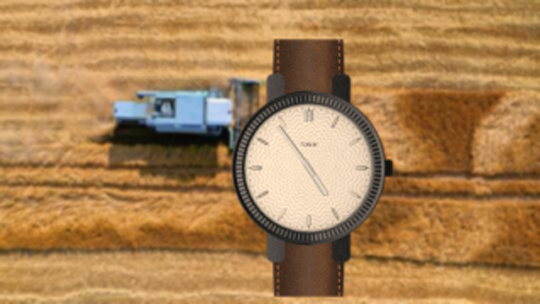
4.54
